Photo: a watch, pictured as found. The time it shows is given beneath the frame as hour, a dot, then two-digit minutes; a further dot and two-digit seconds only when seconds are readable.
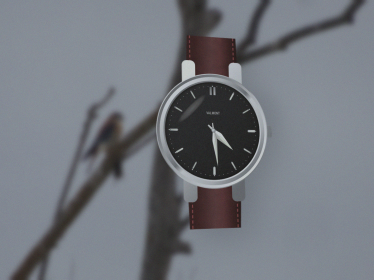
4.29
